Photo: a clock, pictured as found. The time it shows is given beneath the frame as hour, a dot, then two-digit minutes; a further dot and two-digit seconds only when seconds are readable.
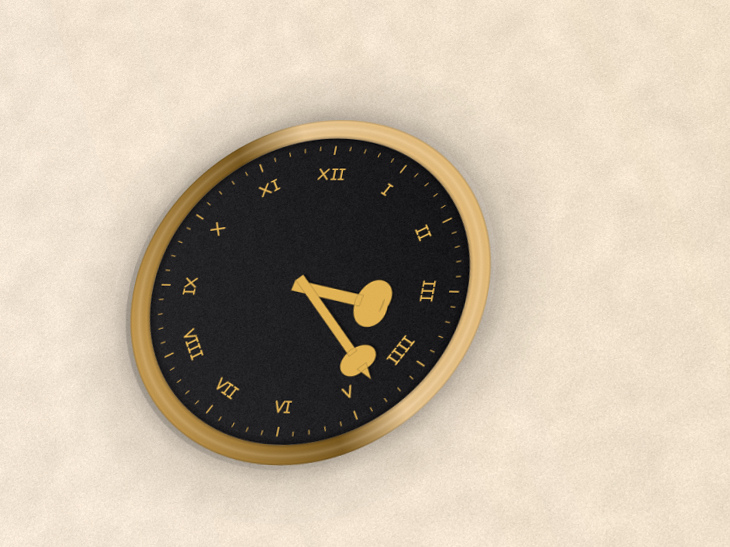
3.23
